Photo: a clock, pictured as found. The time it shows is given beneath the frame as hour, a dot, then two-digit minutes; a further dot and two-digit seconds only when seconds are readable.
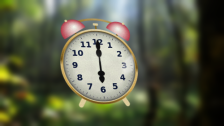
6.00
